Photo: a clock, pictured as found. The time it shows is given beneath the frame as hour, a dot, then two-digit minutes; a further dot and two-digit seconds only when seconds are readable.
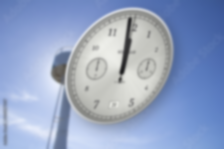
11.59
